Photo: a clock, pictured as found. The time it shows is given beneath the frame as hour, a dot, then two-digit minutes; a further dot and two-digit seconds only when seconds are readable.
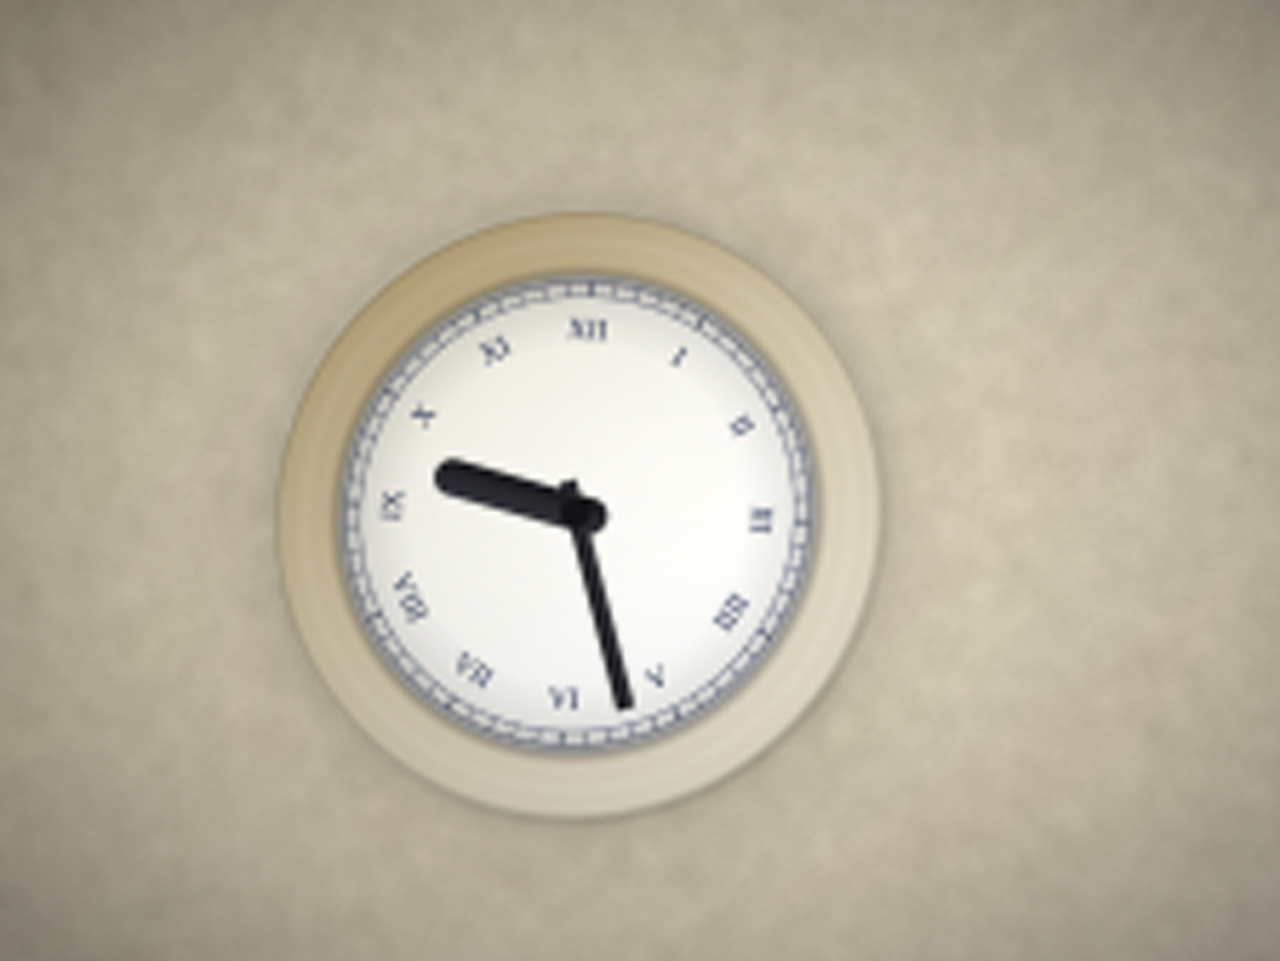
9.27
